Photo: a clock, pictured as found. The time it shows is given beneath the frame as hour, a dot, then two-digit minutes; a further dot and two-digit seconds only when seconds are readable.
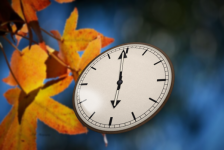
5.59
